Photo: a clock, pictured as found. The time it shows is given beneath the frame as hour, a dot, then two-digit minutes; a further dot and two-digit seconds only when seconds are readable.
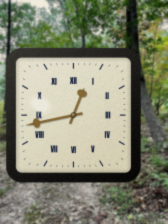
12.43
